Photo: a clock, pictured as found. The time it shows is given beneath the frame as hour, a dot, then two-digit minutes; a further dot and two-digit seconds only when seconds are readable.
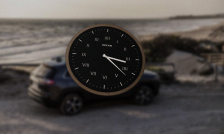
3.22
